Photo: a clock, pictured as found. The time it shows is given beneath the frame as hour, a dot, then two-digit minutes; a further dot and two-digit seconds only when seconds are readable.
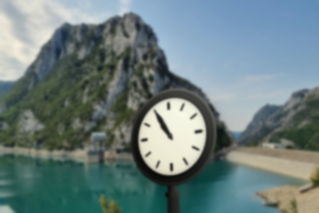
10.55
